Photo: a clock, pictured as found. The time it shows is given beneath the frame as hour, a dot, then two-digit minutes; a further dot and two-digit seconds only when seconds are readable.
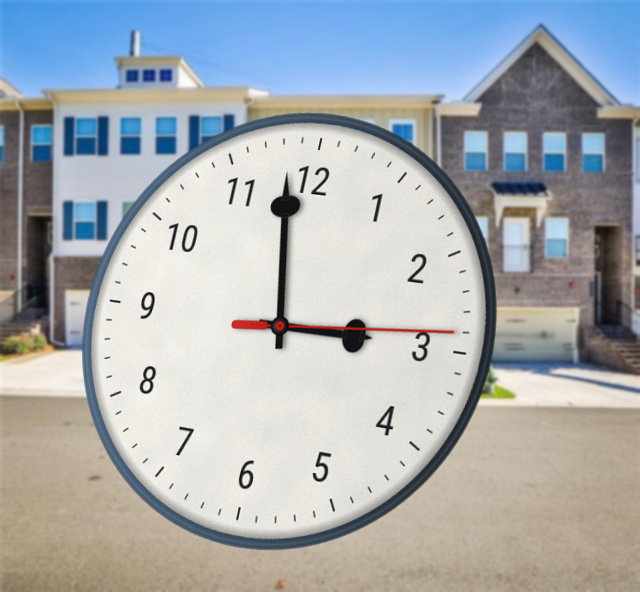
2.58.14
